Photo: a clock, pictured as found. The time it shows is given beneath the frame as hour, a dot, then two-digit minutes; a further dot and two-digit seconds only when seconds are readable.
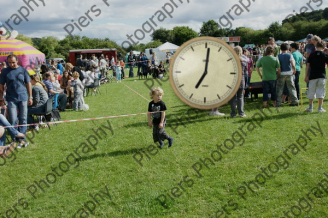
7.01
